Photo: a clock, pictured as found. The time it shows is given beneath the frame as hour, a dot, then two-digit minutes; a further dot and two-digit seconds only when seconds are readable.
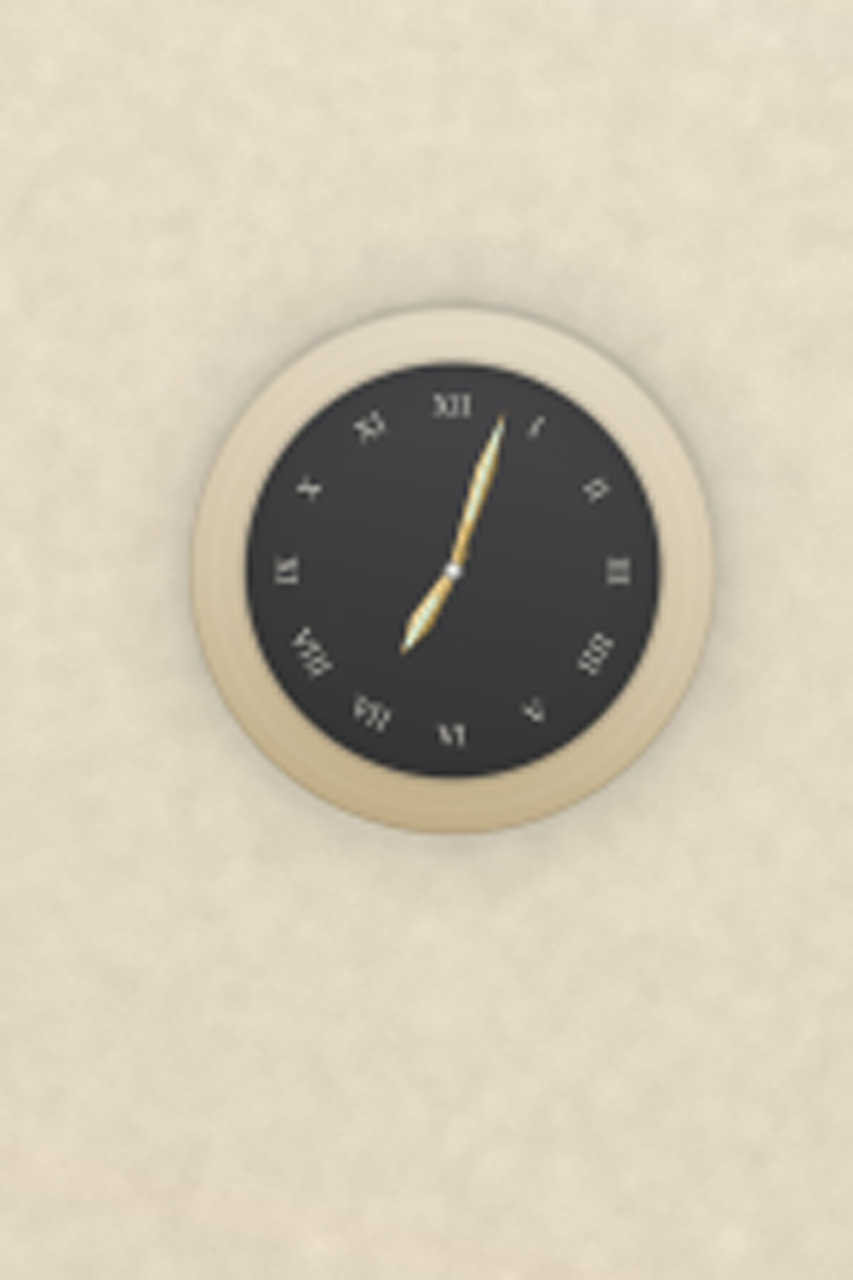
7.03
